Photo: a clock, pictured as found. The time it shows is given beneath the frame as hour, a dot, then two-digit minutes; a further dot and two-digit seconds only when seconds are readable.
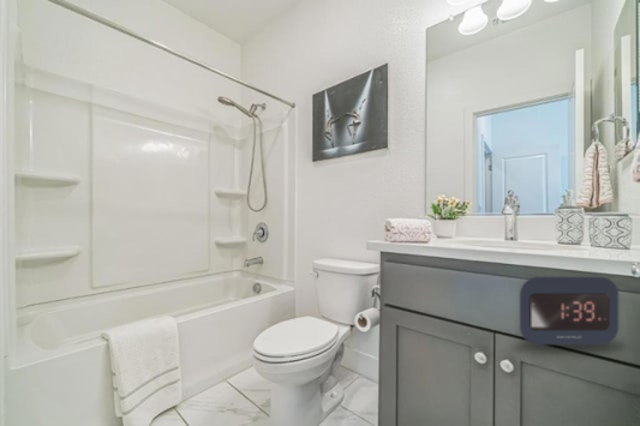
1.39
